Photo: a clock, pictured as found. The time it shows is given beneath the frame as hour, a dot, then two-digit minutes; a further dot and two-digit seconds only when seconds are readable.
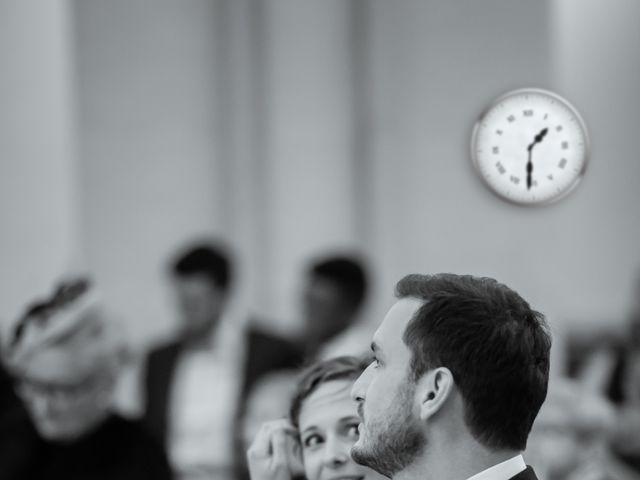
1.31
